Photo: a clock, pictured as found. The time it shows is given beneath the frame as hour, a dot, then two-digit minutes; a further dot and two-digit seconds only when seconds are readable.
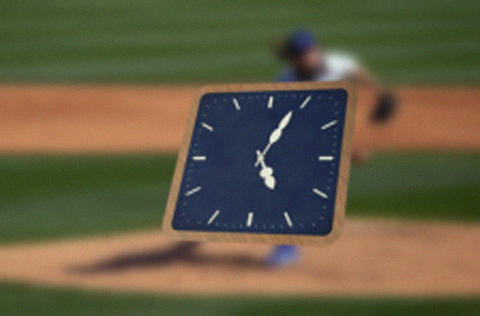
5.04
